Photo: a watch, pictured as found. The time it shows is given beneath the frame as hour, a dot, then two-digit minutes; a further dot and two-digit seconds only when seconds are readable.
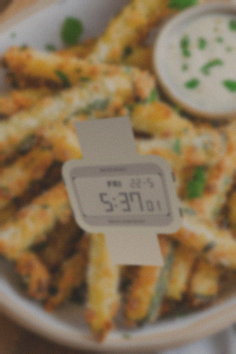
5.37
